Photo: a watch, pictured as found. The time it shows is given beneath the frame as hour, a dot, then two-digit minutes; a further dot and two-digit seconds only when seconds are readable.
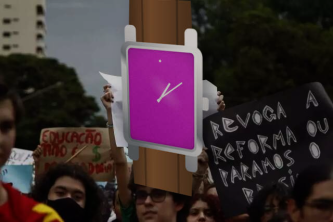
1.09
